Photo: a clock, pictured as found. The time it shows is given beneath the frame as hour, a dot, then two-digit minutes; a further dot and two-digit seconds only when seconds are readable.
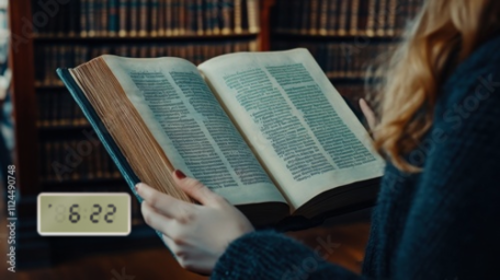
6.22
